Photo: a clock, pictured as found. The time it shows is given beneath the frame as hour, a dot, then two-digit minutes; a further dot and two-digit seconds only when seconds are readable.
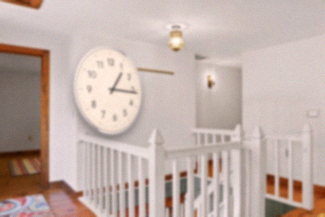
1.16
